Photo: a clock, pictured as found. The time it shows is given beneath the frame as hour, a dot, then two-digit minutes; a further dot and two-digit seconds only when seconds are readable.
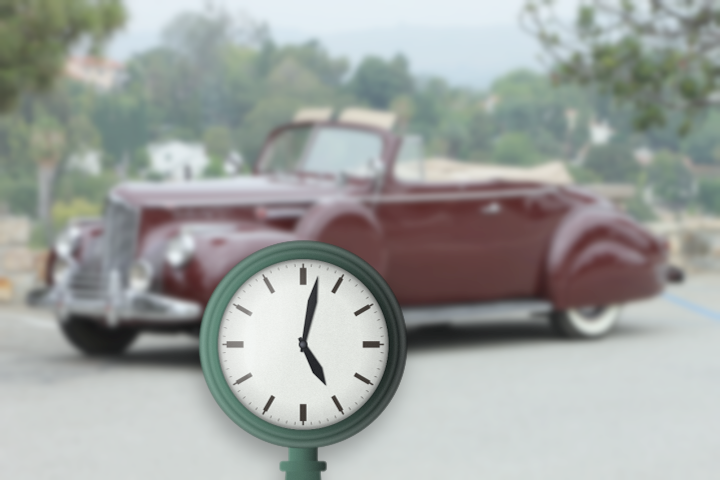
5.02
